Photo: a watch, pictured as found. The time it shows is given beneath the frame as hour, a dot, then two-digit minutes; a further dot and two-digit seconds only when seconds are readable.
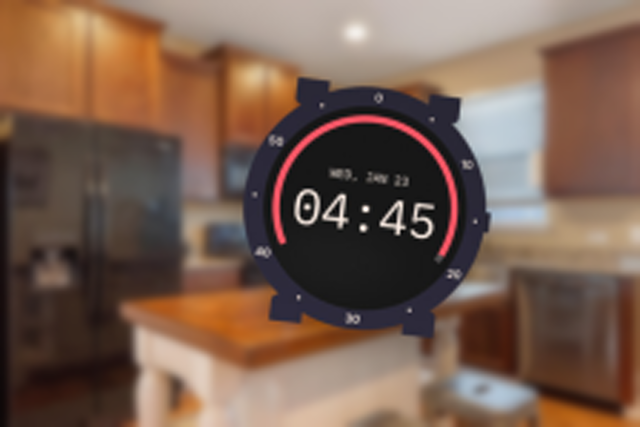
4.45
